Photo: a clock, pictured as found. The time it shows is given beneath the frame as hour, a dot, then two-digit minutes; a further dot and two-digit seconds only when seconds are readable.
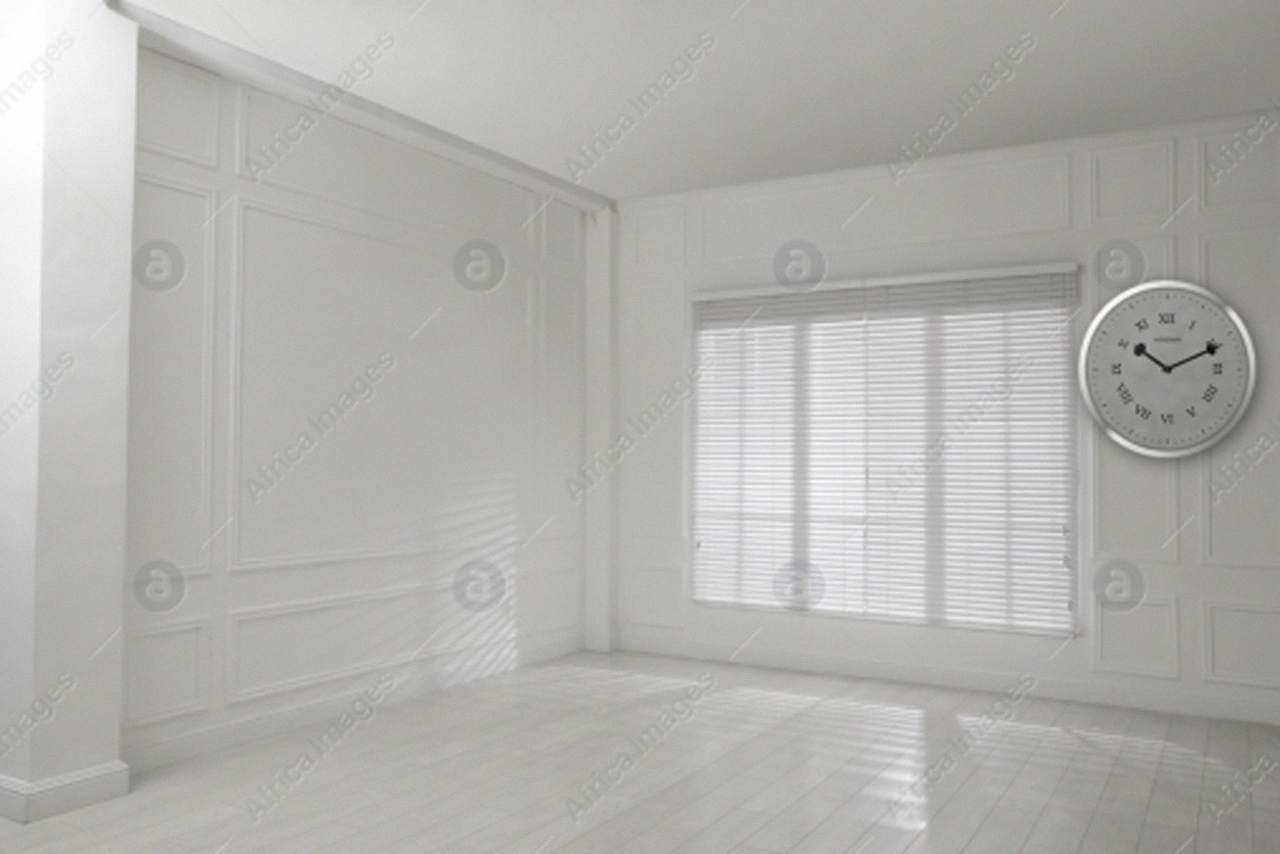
10.11
